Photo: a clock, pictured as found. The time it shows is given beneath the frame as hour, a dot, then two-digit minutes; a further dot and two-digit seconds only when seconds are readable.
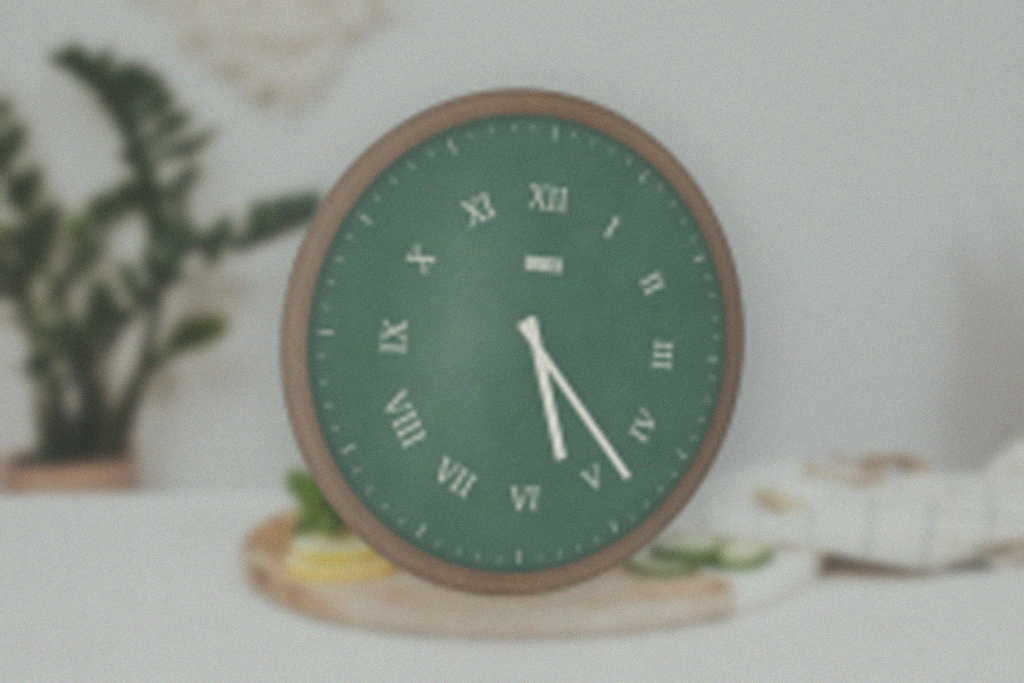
5.23
